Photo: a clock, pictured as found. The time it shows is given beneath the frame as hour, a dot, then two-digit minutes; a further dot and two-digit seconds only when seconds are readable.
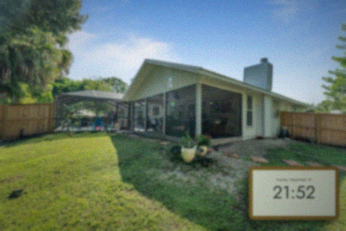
21.52
